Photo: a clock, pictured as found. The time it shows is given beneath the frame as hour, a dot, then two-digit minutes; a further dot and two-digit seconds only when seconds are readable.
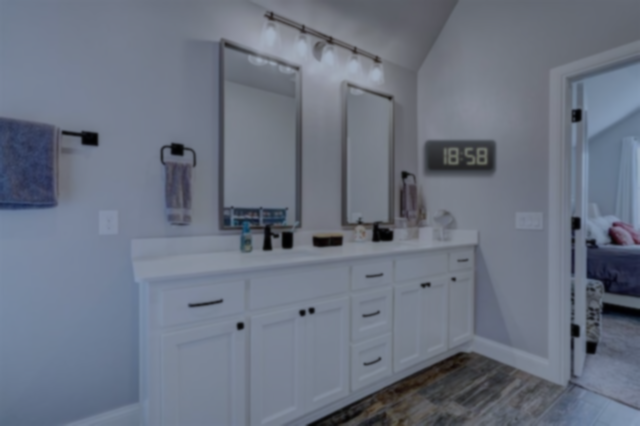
18.58
